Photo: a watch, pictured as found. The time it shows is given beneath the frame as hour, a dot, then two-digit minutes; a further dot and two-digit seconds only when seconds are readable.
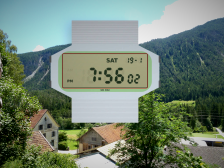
7.56.02
